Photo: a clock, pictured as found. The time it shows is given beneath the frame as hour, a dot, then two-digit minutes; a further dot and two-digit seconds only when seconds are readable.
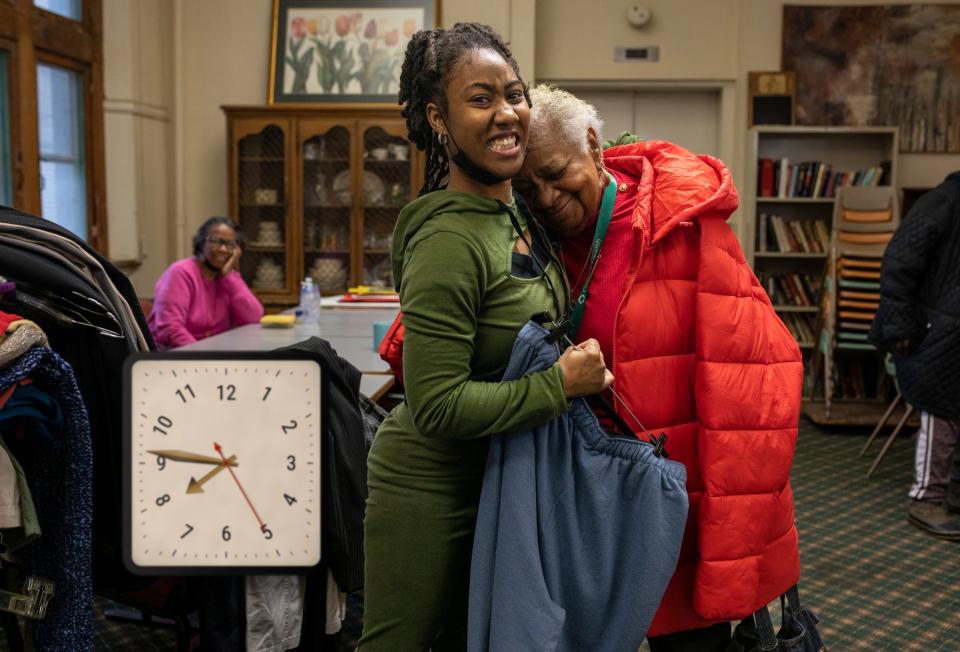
7.46.25
